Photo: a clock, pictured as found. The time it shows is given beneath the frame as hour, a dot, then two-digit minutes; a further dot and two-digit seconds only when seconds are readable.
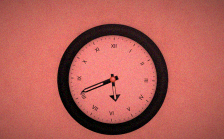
5.41
